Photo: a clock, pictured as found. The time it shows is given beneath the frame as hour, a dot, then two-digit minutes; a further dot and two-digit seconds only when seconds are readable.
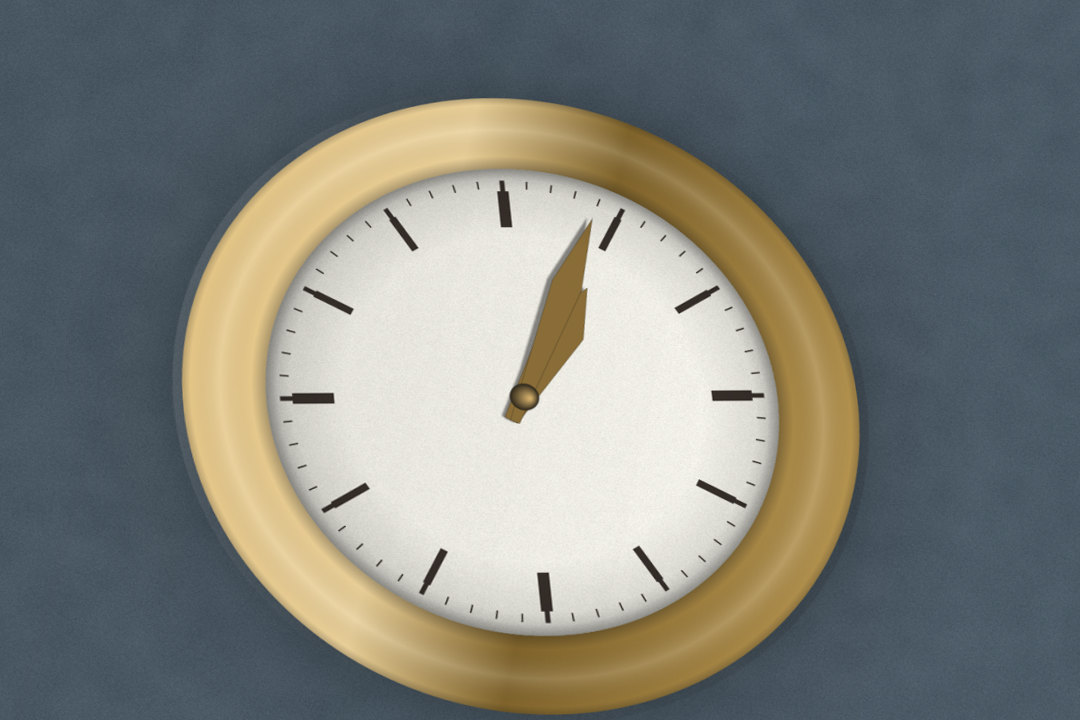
1.04
